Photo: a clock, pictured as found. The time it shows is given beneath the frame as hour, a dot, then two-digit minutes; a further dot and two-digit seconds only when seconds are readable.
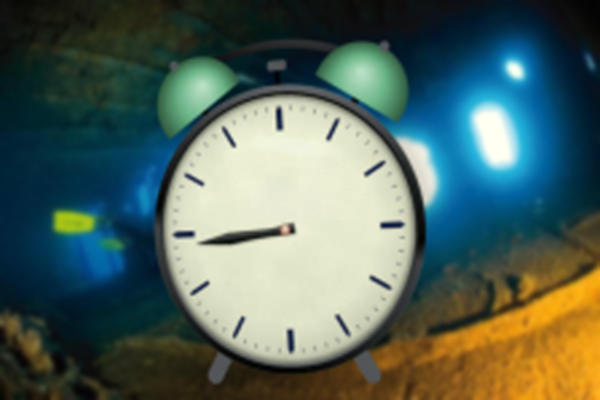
8.44
